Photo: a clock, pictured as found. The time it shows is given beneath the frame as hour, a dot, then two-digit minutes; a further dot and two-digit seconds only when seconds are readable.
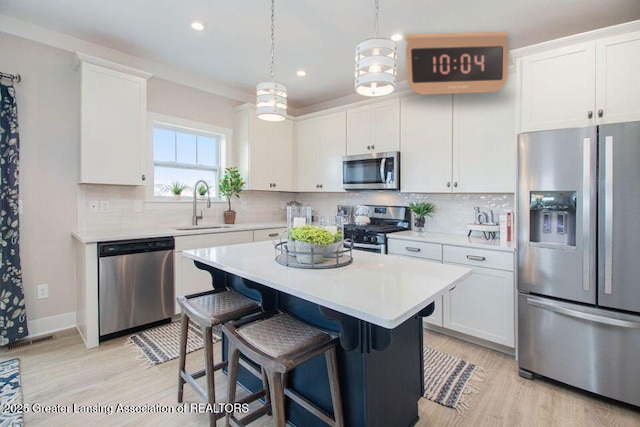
10.04
